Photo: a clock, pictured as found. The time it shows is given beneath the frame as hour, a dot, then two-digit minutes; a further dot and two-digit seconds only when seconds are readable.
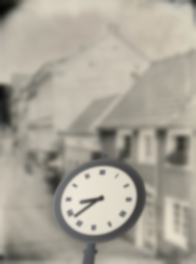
8.38
